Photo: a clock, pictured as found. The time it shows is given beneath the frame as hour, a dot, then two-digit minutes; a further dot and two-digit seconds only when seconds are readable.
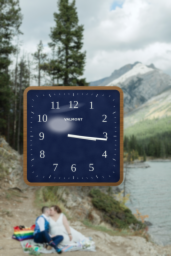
3.16
